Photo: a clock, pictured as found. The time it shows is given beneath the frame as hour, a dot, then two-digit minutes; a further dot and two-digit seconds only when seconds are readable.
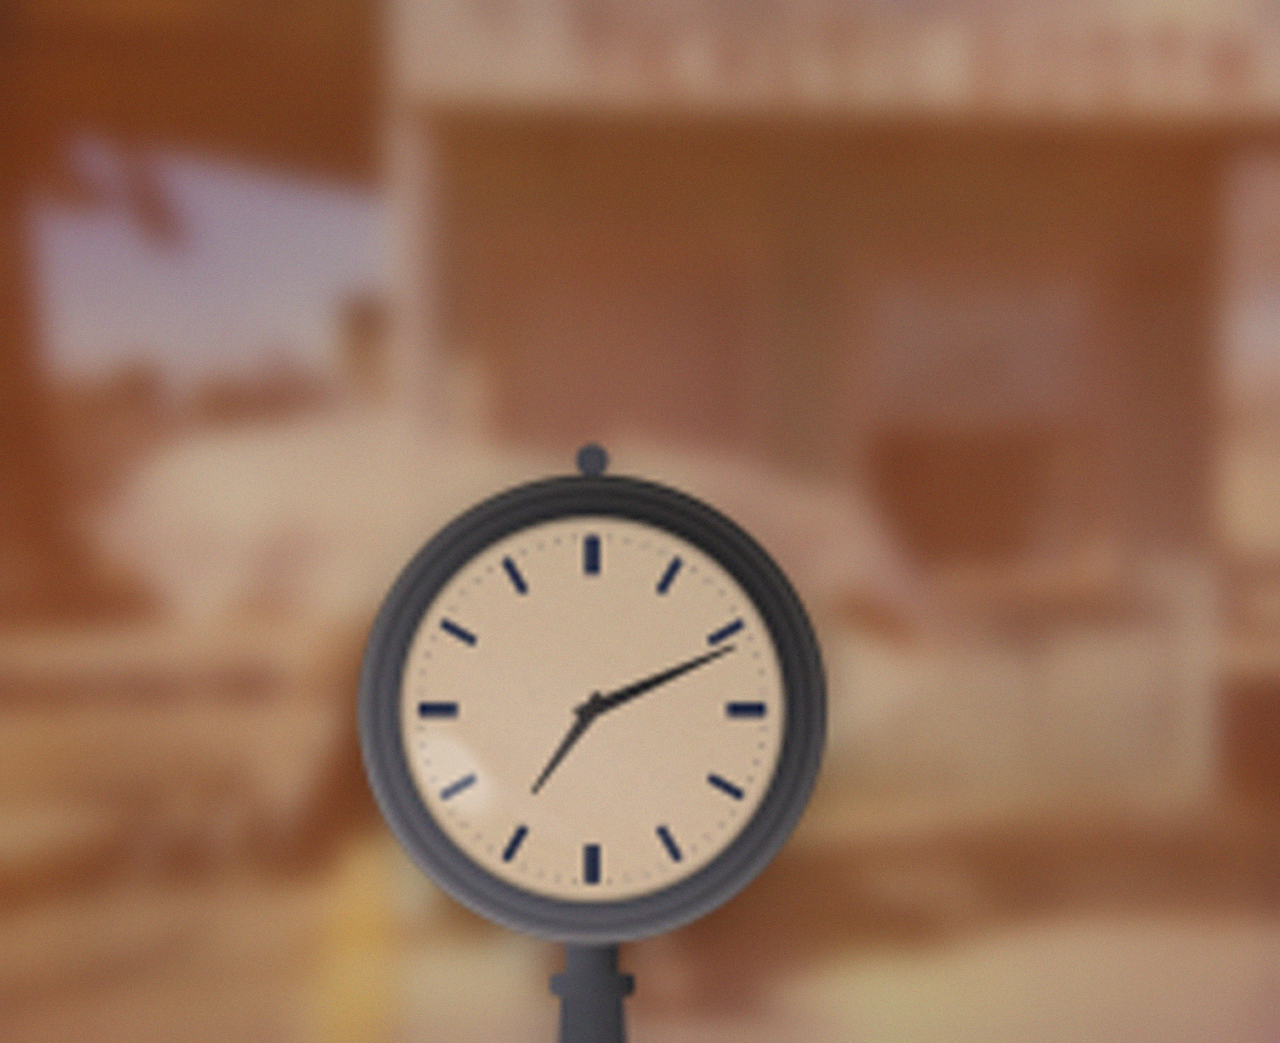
7.11
